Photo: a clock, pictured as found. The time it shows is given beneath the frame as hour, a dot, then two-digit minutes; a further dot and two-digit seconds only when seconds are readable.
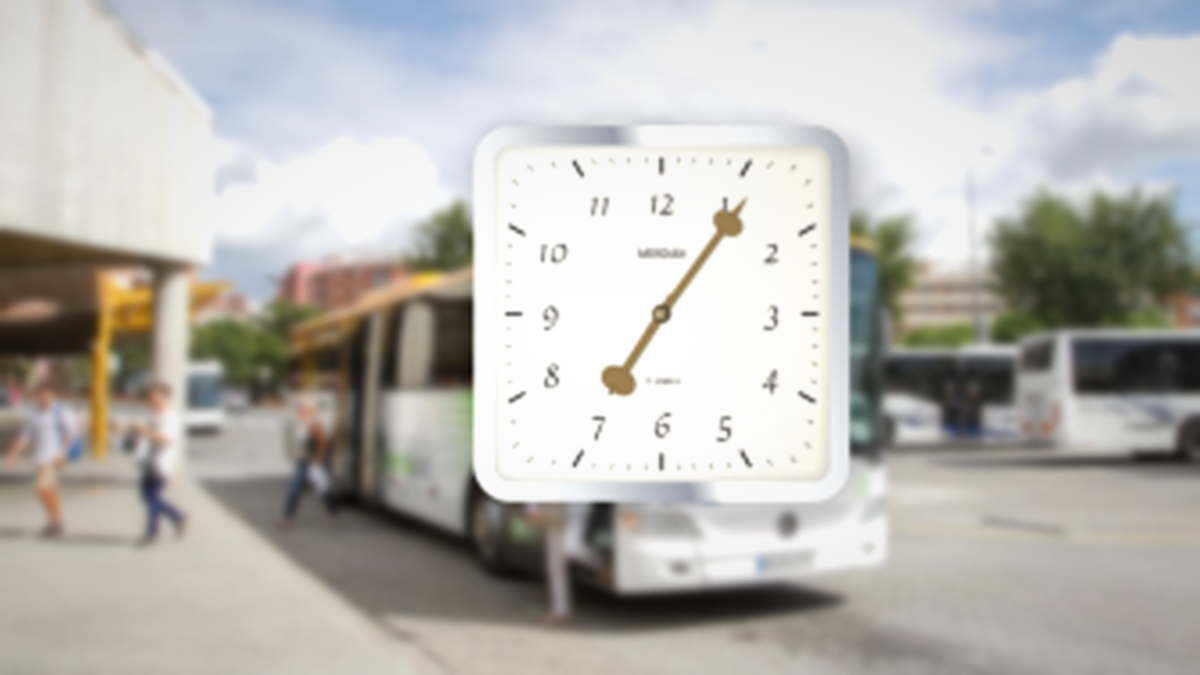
7.06
